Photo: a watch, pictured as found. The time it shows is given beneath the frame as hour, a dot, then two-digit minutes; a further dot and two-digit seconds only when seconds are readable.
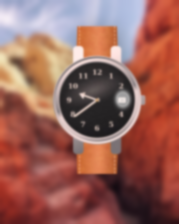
9.39
